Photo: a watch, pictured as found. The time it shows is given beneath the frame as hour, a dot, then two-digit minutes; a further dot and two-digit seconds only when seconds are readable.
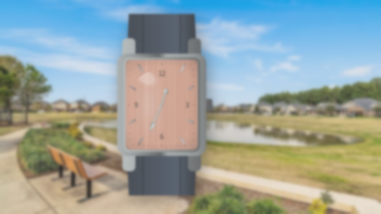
12.34
